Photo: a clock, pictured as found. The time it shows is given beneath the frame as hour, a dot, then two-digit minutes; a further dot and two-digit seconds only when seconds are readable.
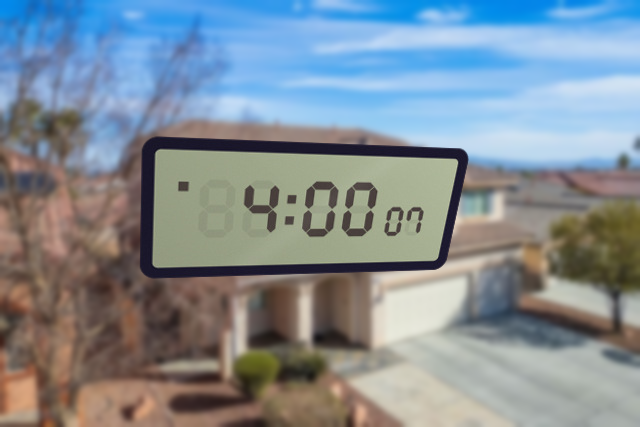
4.00.07
